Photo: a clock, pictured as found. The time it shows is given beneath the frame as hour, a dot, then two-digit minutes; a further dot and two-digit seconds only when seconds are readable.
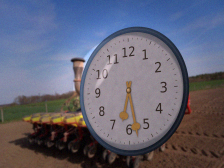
6.28
